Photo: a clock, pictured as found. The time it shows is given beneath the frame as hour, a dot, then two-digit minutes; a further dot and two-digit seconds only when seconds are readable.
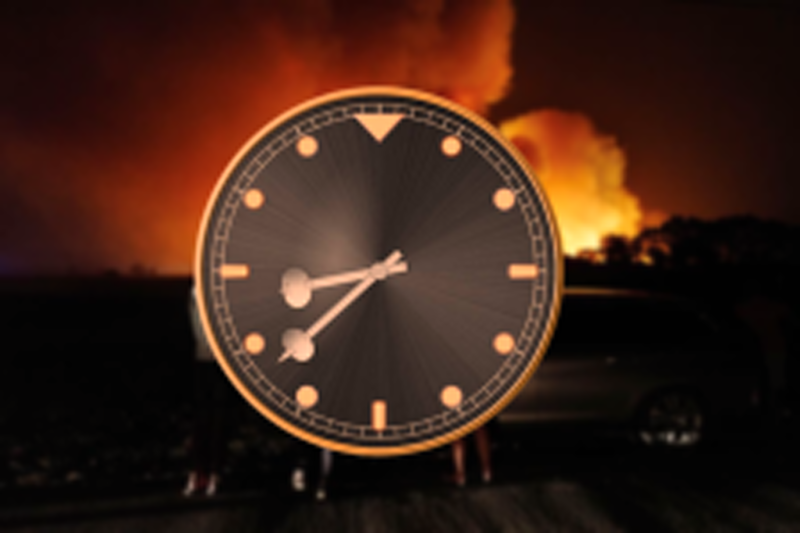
8.38
